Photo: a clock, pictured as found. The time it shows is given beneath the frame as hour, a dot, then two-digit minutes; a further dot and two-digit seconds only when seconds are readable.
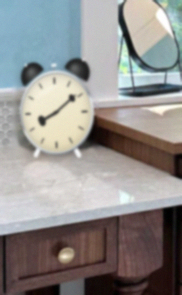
8.09
